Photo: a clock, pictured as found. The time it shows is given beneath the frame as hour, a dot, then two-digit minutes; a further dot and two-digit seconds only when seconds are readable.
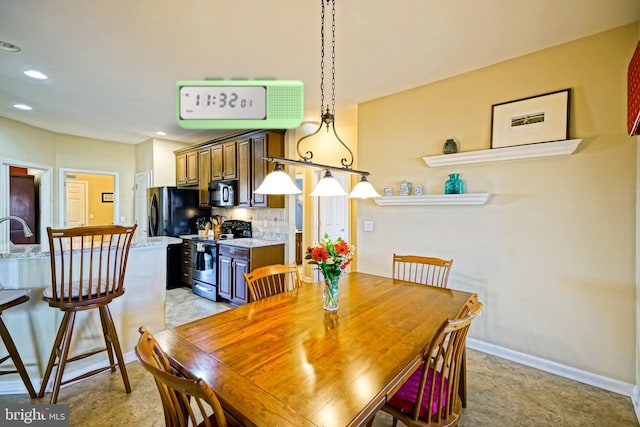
11.32
